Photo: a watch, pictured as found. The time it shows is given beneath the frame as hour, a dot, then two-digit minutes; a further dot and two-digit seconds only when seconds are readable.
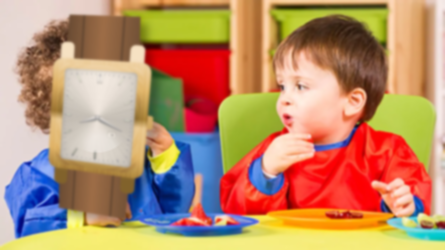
8.19
